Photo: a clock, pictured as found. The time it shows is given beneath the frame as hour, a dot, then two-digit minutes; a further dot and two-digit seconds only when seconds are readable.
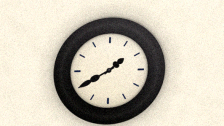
1.40
